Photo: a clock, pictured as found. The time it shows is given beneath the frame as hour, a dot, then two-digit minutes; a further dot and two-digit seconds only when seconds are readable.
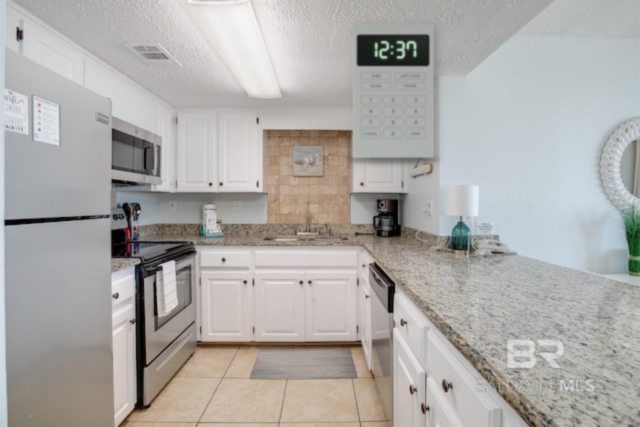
12.37
